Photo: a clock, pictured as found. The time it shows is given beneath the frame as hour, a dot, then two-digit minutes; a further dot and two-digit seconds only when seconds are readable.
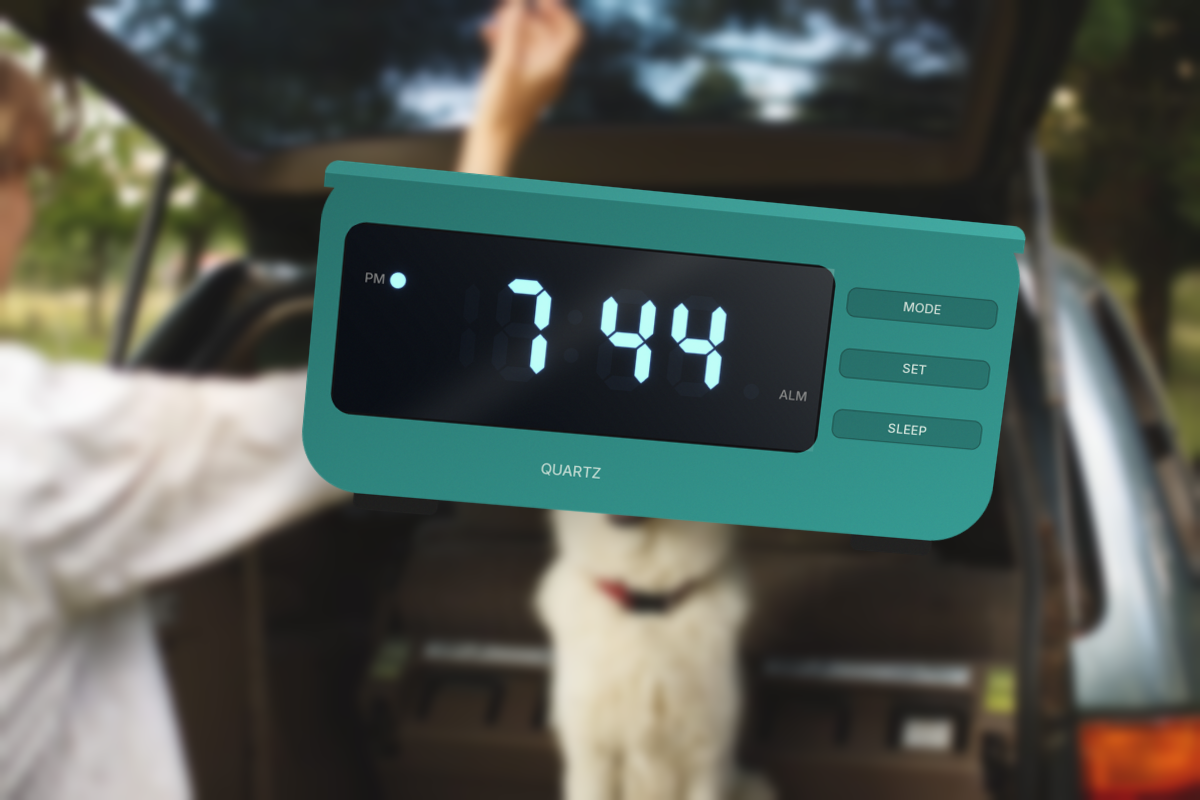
7.44
